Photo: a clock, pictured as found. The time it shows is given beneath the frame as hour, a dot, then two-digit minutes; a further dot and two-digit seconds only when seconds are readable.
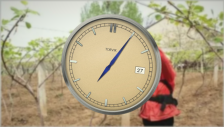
7.05
